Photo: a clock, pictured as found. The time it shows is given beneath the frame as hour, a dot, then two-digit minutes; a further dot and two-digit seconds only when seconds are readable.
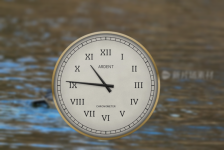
10.46
